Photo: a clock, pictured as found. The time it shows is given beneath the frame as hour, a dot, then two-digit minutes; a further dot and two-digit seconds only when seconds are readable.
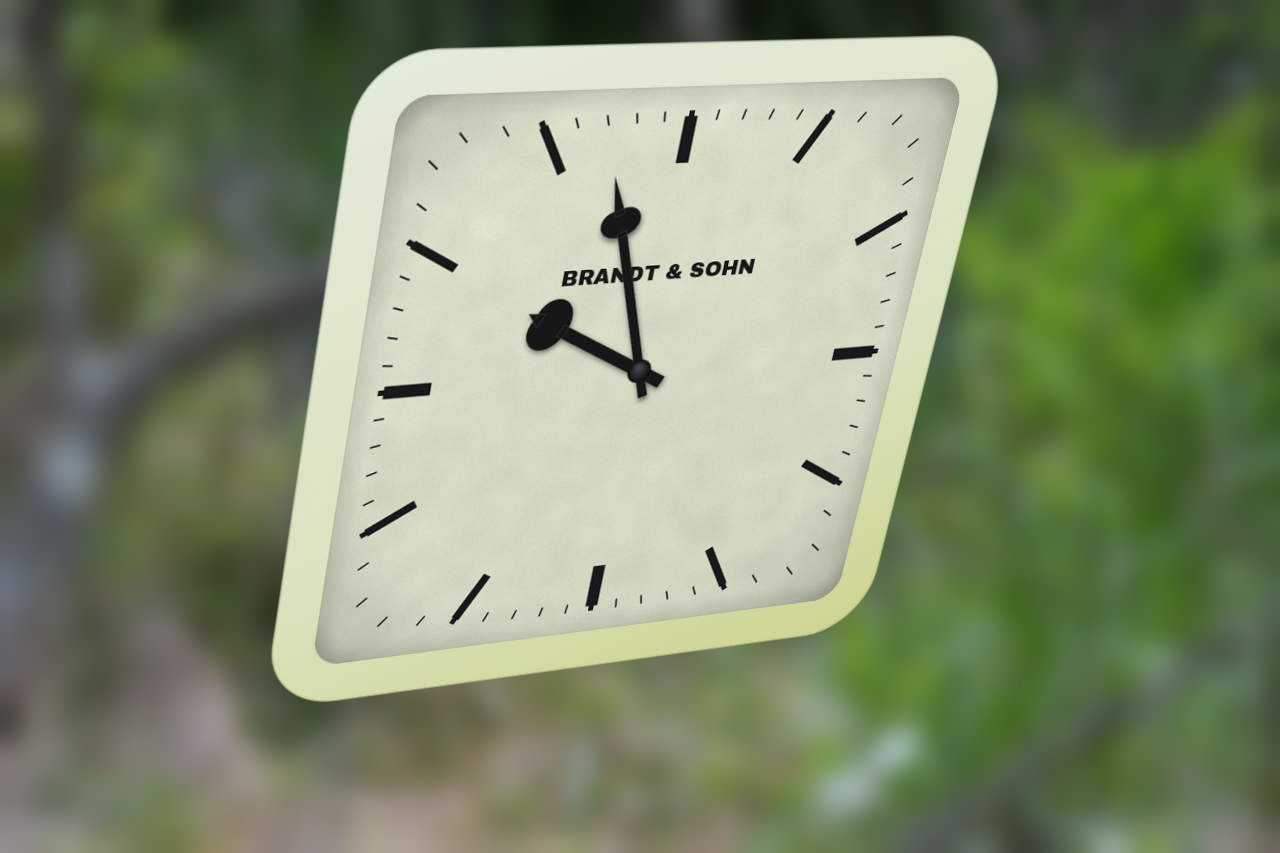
9.57
